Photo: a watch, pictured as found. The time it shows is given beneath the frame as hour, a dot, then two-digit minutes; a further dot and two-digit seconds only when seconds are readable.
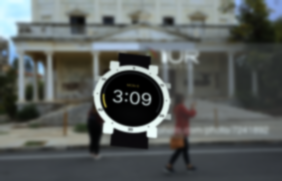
3.09
